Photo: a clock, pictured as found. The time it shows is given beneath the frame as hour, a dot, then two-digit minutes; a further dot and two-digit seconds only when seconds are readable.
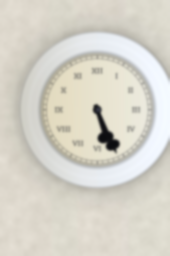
5.26
